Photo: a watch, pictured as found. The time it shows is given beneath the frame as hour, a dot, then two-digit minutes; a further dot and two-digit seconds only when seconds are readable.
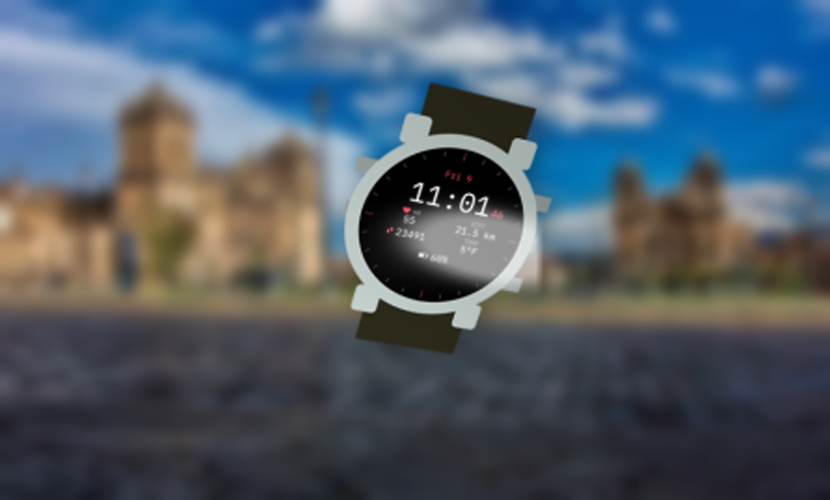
11.01
